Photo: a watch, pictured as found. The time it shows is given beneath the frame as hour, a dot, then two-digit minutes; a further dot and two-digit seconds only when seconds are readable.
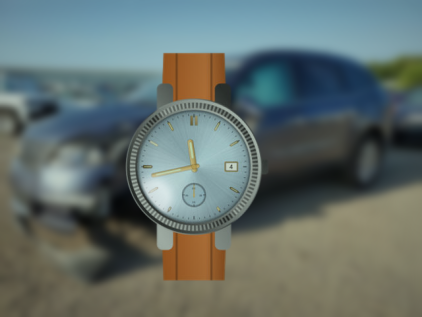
11.43
